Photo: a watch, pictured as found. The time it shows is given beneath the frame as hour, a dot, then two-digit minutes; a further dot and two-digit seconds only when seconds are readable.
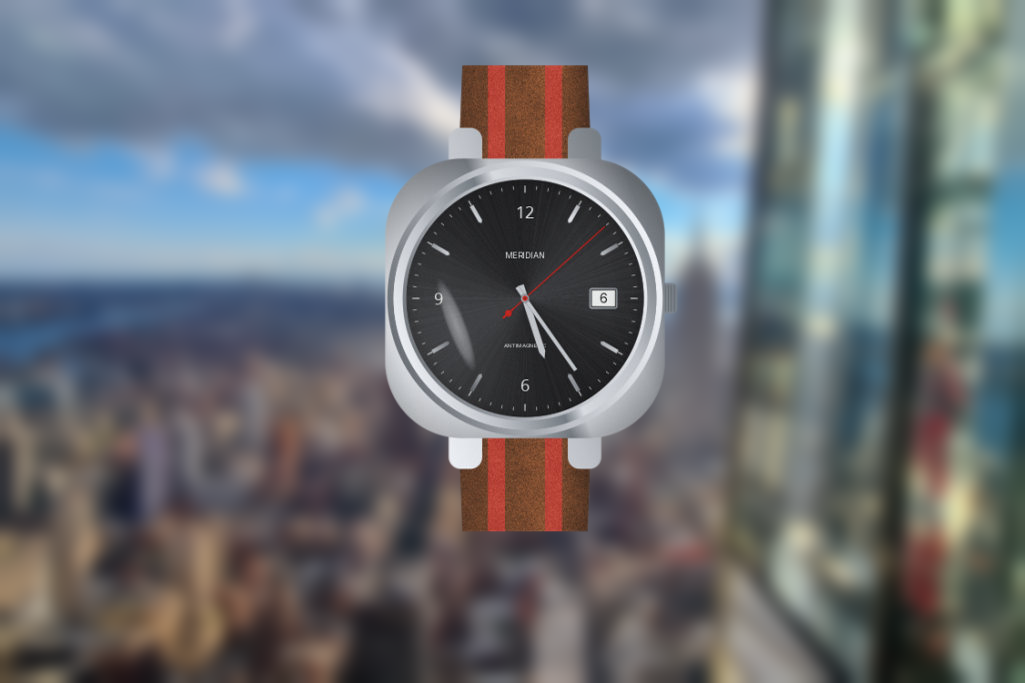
5.24.08
